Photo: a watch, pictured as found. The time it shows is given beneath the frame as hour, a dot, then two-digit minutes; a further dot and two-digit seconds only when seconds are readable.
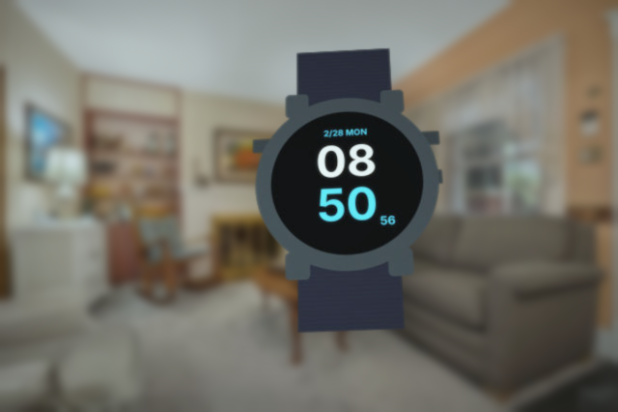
8.50.56
